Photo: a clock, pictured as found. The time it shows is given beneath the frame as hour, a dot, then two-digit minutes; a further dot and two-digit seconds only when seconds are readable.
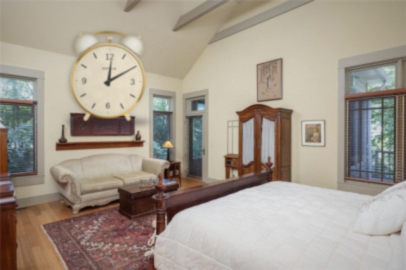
12.10
